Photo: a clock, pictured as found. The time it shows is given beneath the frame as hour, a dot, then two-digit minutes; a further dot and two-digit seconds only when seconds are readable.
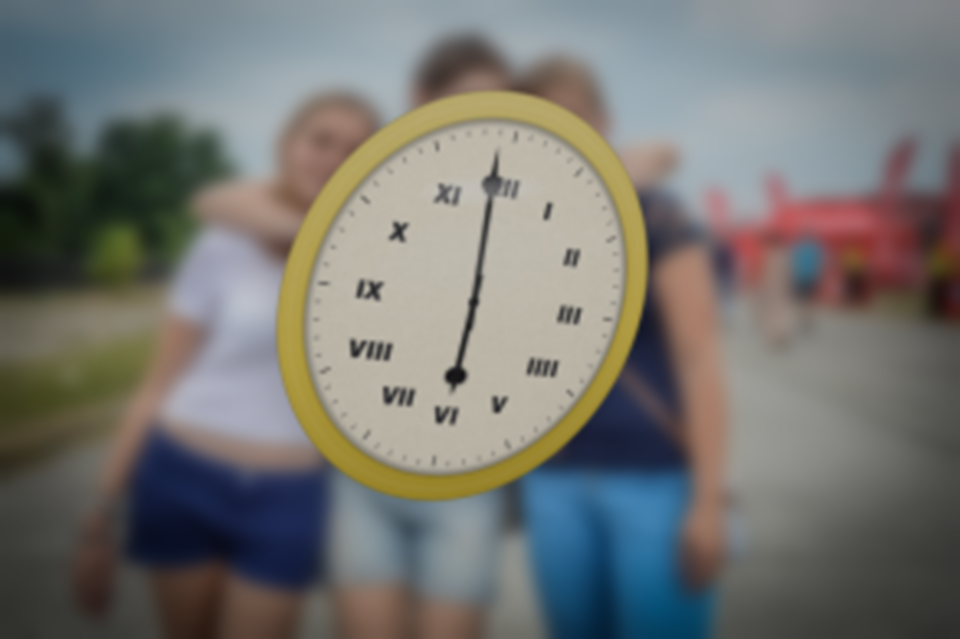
5.59
